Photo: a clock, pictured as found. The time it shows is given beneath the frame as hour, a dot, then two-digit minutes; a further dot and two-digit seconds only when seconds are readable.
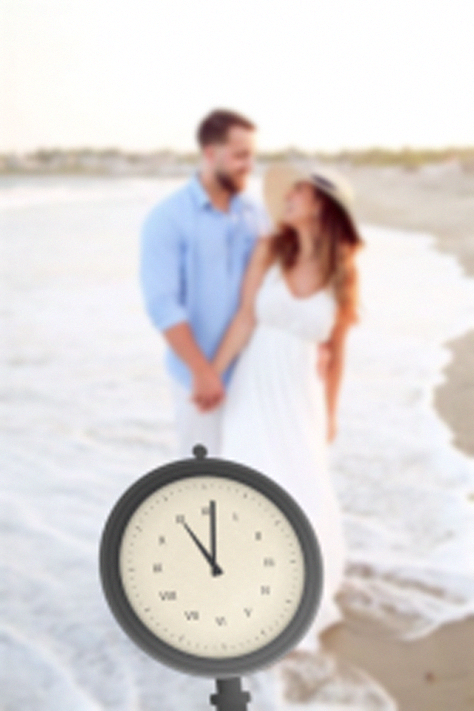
11.01
